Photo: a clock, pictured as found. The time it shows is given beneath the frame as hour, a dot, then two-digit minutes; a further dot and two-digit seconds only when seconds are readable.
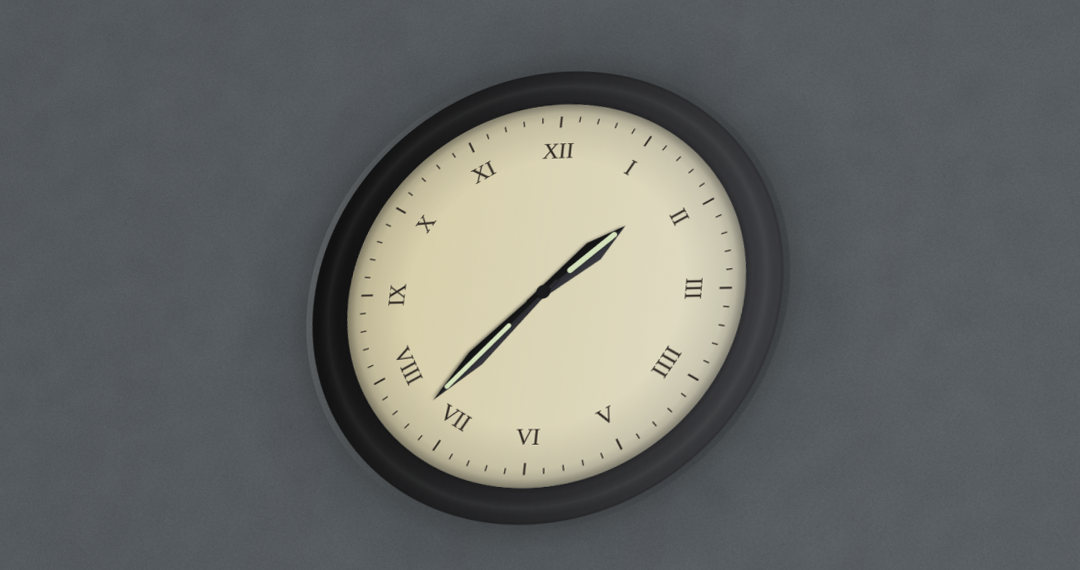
1.37
